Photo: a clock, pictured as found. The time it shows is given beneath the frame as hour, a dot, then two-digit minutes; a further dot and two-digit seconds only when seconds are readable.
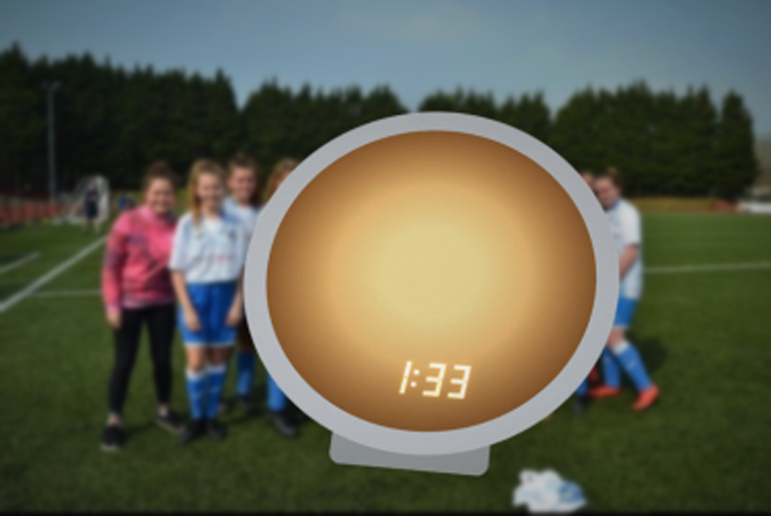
1.33
